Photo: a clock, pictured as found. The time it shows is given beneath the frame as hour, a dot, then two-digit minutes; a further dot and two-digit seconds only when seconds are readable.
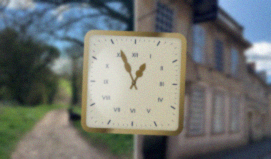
12.56
